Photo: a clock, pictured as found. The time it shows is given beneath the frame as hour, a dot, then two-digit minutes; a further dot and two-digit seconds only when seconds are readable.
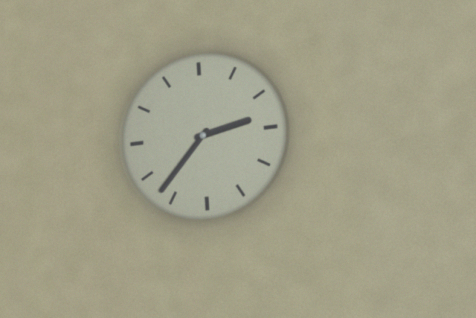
2.37
